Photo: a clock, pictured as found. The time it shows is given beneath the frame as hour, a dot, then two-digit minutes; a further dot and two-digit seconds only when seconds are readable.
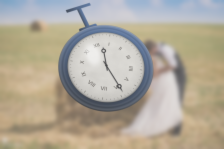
12.29
